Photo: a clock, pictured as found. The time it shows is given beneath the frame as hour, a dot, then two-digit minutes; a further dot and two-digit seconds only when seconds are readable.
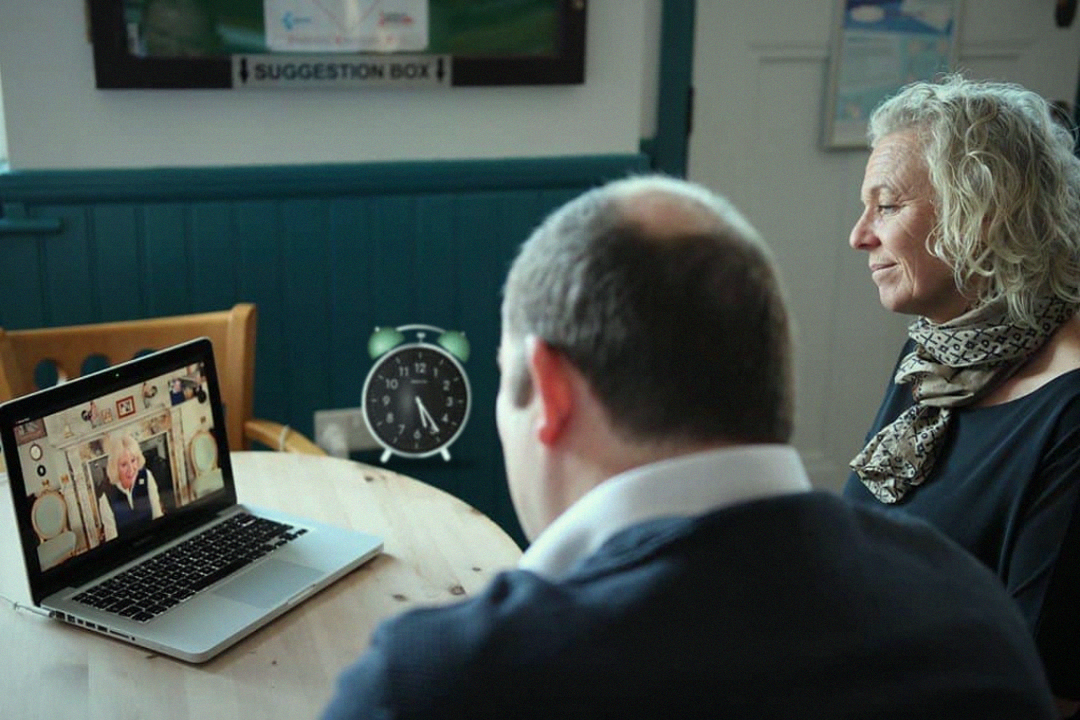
5.24
